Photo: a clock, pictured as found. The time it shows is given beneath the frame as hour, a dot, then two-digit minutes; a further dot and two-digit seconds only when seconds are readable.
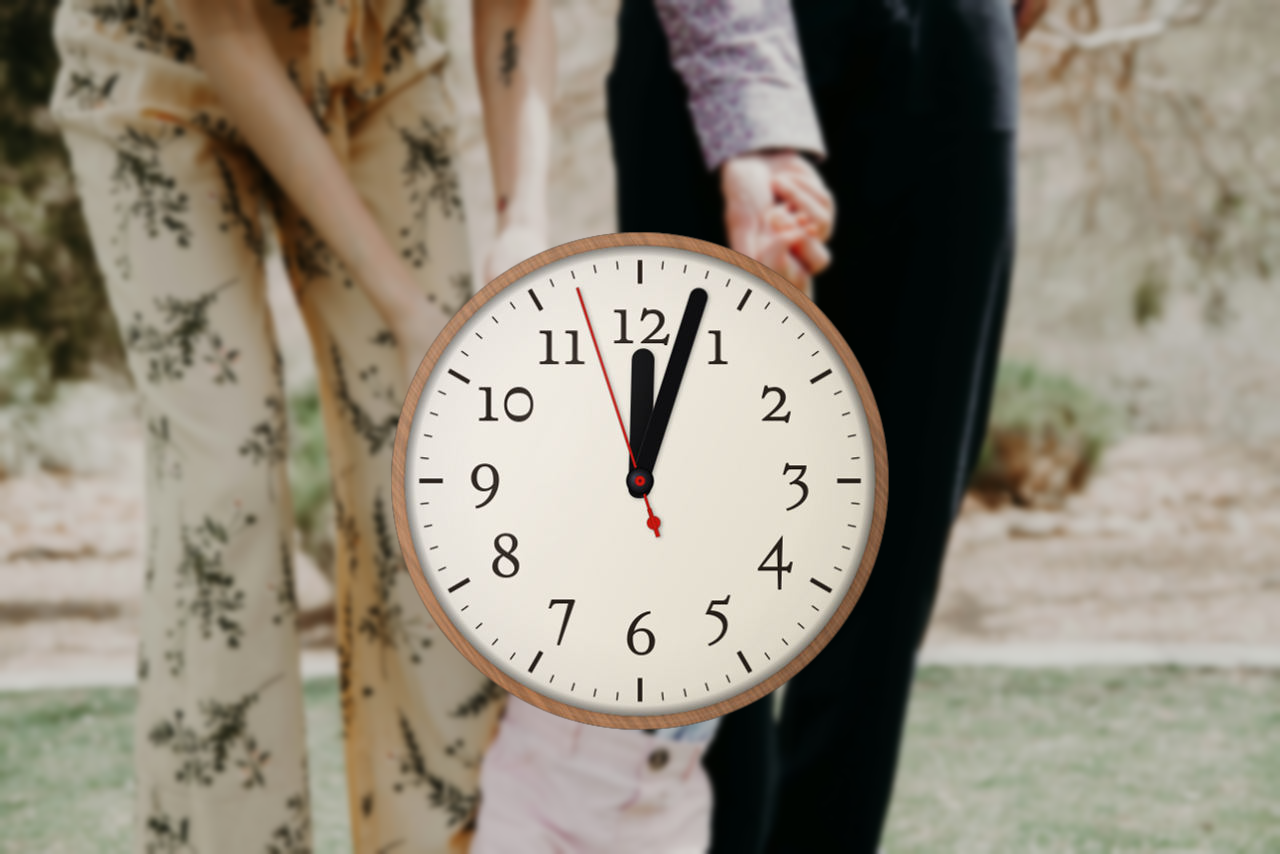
12.02.57
